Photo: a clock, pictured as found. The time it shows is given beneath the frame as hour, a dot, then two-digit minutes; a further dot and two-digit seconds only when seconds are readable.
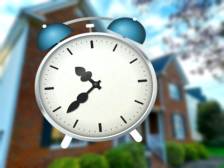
10.38
